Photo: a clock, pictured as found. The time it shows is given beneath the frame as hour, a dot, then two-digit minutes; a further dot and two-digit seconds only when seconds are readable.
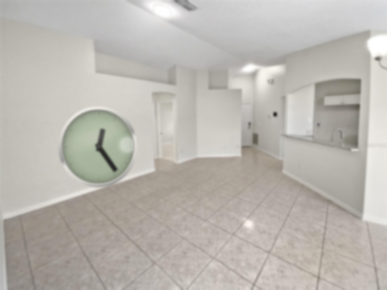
12.24
